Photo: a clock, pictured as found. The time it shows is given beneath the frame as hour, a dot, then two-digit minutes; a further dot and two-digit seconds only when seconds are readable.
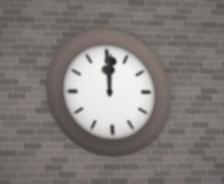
12.01
